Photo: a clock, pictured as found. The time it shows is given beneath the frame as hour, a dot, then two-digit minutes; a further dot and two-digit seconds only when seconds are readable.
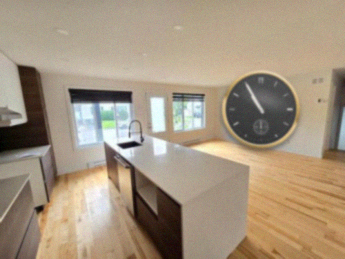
10.55
